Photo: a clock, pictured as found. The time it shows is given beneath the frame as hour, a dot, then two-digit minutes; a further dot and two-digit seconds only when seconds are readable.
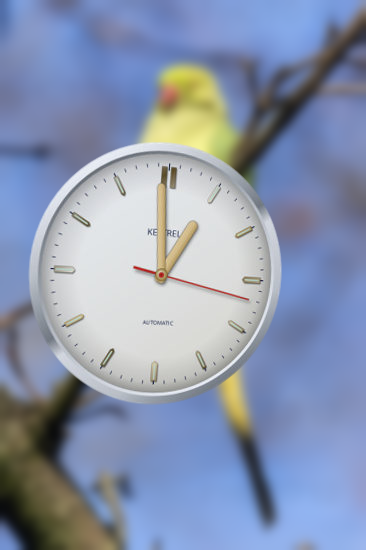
12.59.17
